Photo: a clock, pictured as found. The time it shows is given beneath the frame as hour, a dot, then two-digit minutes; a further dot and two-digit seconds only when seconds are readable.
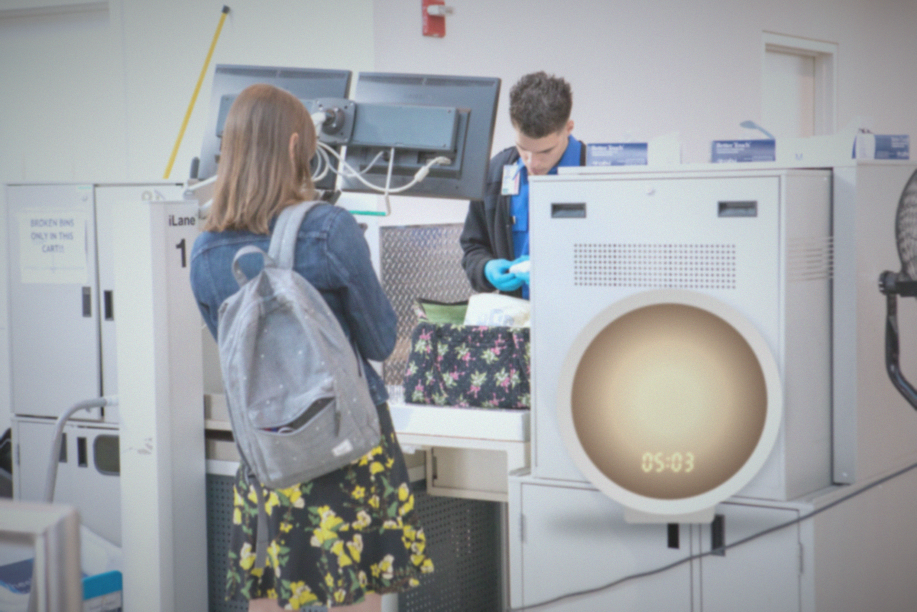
5.03
